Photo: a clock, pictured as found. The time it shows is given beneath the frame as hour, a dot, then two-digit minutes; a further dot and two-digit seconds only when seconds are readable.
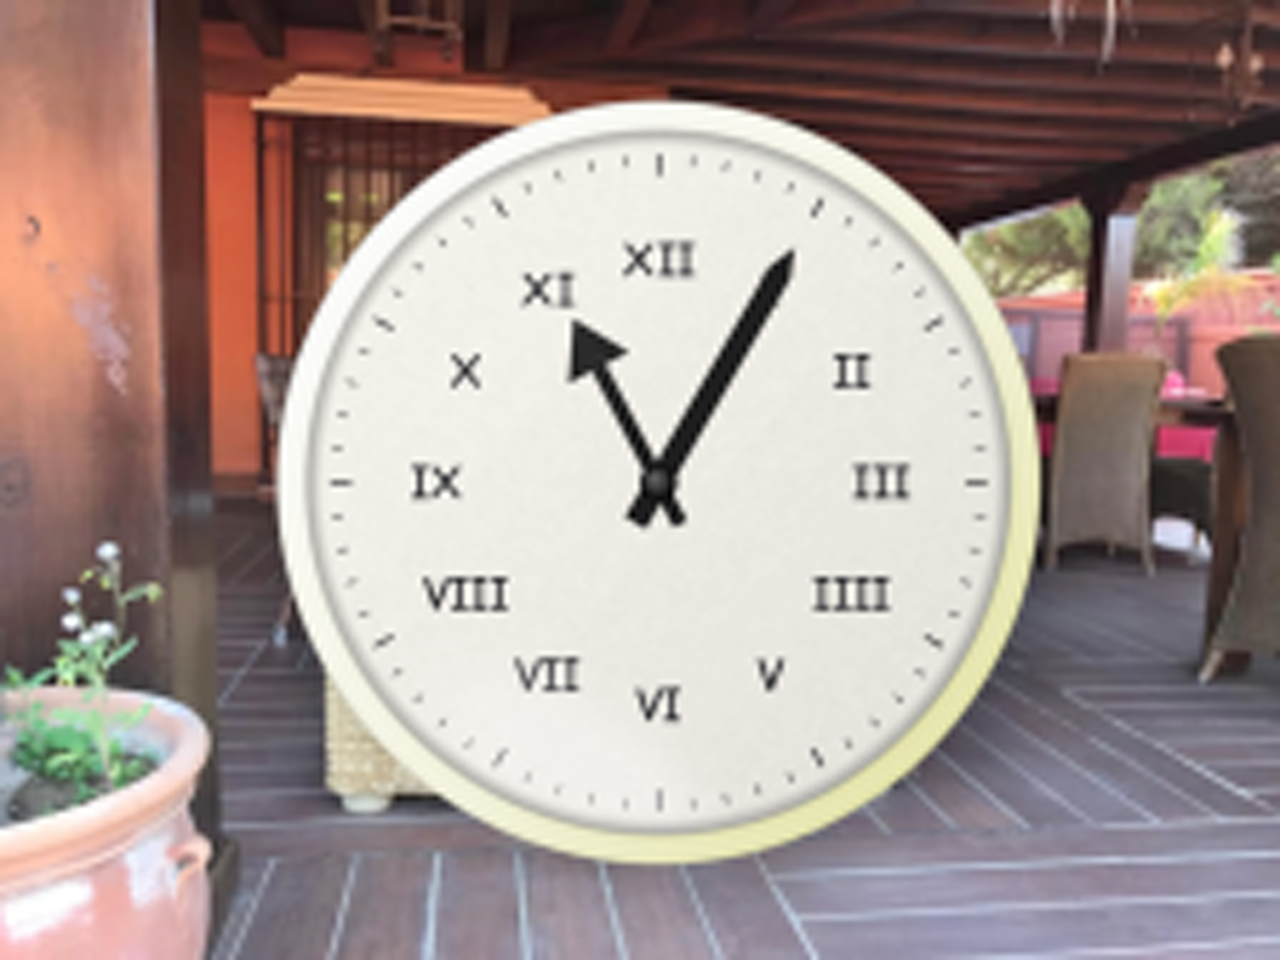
11.05
